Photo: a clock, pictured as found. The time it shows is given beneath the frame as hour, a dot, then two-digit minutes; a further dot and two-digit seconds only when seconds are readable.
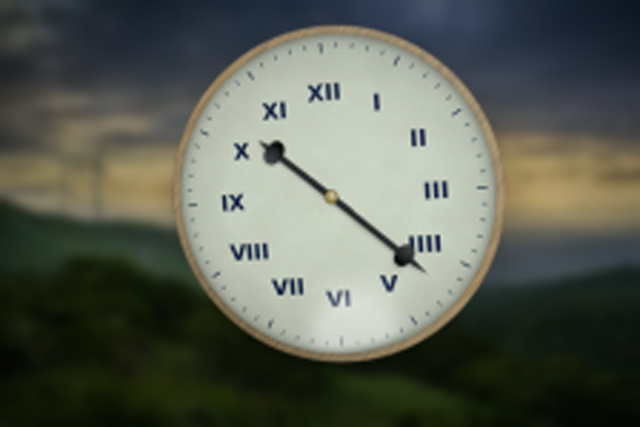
10.22
